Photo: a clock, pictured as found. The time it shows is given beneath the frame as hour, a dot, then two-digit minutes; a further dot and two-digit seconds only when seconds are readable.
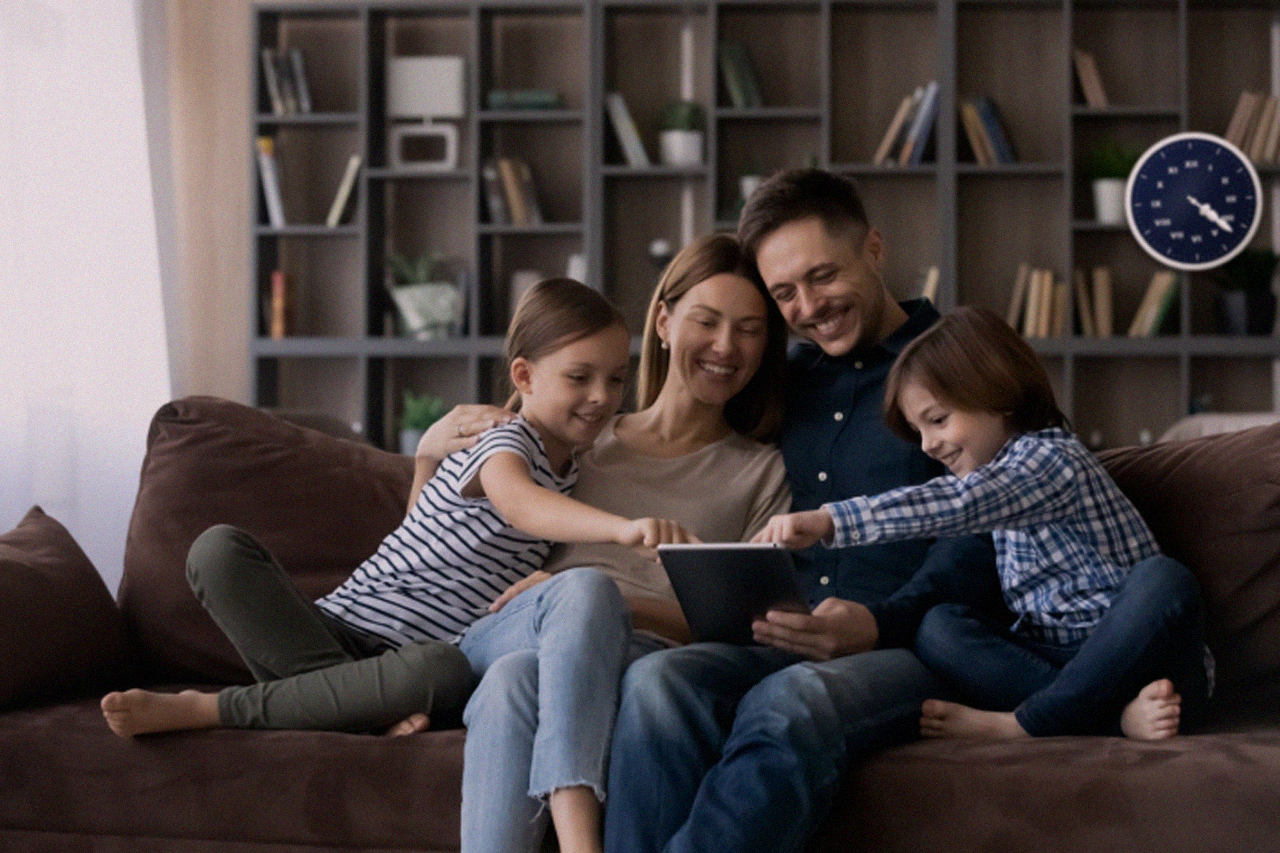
4.22
